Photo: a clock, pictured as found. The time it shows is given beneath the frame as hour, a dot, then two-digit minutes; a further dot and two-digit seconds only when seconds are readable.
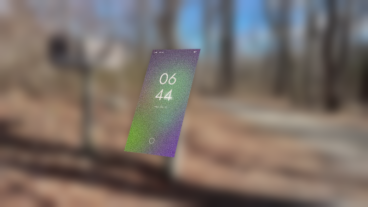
6.44
